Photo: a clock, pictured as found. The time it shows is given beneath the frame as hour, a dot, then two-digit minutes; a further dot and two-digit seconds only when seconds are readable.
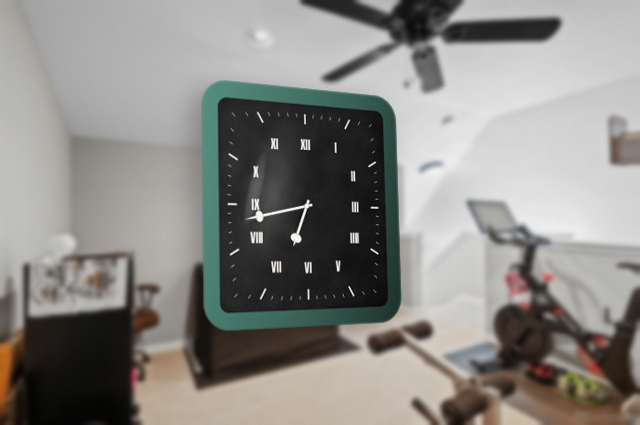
6.43
